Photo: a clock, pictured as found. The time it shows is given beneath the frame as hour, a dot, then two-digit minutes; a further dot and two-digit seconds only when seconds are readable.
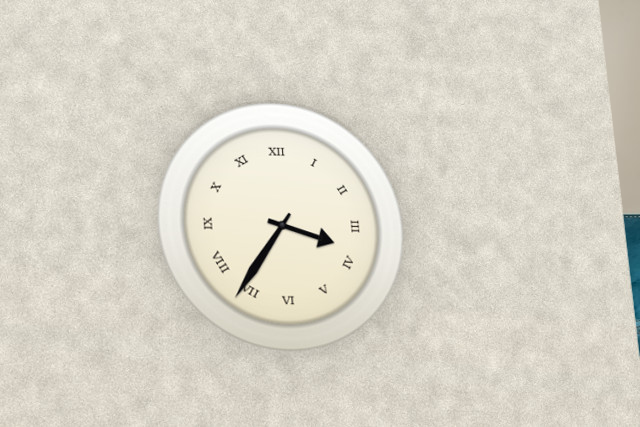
3.36
